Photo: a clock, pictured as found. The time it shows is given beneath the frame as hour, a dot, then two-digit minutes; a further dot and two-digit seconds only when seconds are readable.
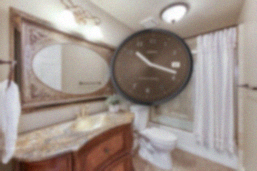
10.18
